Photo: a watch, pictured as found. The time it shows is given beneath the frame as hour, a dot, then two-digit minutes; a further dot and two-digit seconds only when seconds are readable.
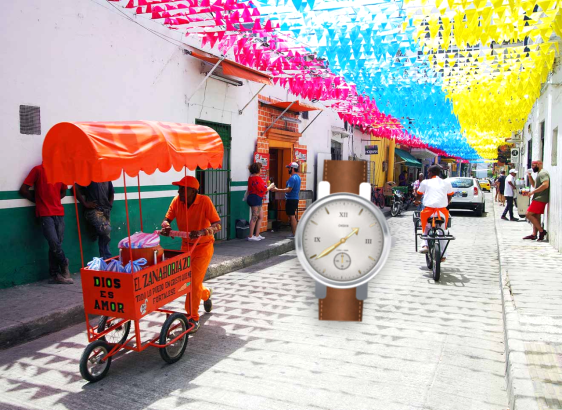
1.39
